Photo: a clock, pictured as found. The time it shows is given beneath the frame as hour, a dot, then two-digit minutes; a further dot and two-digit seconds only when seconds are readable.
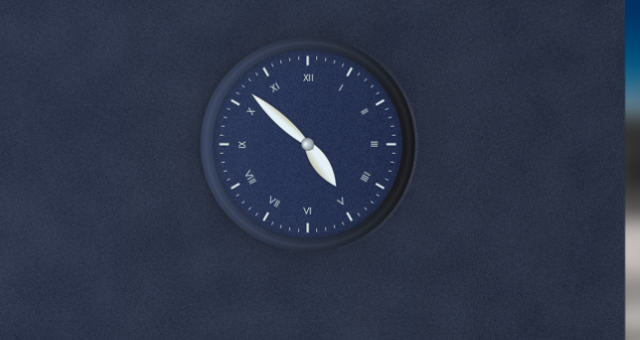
4.52
